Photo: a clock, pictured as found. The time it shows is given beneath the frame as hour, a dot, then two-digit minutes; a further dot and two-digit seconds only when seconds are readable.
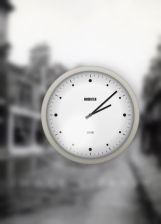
2.08
